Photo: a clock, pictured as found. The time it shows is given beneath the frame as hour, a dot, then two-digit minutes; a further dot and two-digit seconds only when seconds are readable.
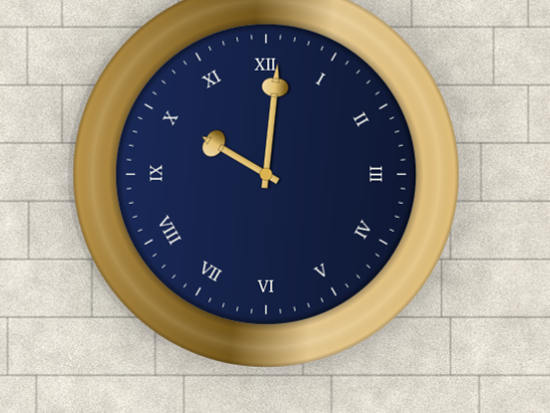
10.01
